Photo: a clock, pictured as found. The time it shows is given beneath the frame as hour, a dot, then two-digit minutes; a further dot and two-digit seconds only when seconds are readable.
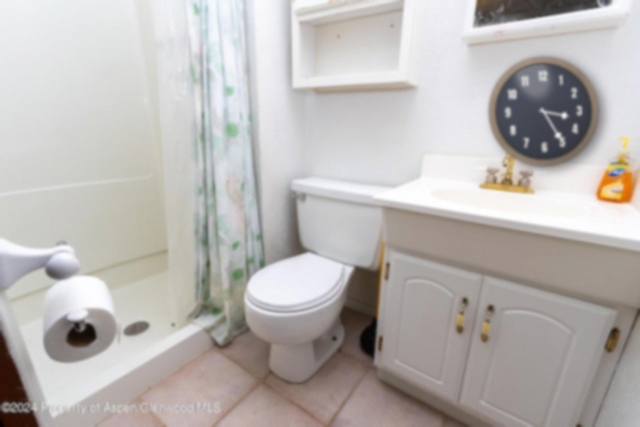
3.25
